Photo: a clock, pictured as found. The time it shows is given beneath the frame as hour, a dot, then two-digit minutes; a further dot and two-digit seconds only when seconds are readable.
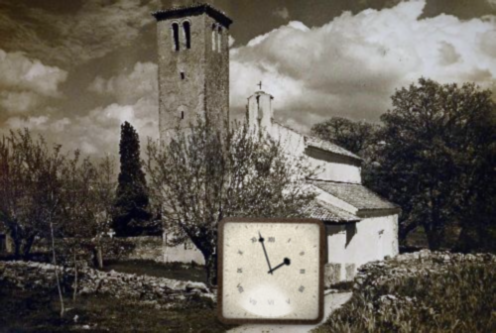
1.57
